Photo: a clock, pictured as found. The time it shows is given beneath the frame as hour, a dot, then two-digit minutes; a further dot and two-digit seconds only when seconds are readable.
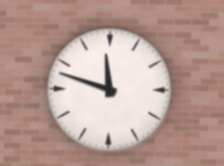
11.48
